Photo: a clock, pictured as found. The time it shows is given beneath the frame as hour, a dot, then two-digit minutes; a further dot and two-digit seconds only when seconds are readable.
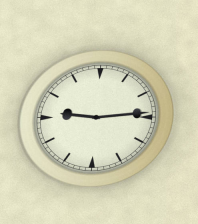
9.14
